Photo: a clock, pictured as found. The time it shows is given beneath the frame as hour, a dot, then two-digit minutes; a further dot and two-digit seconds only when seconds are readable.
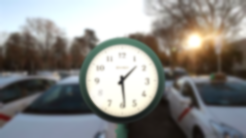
1.29
